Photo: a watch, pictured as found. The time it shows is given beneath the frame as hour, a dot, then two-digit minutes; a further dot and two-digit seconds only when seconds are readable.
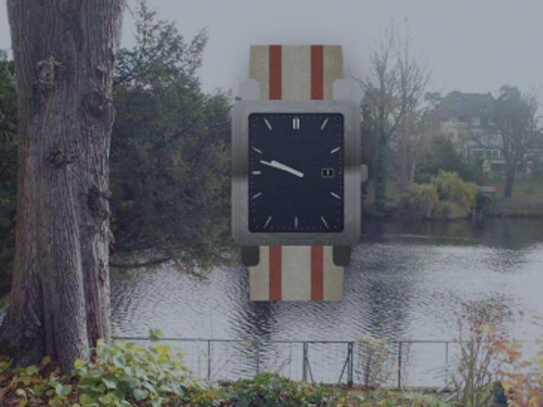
9.48
